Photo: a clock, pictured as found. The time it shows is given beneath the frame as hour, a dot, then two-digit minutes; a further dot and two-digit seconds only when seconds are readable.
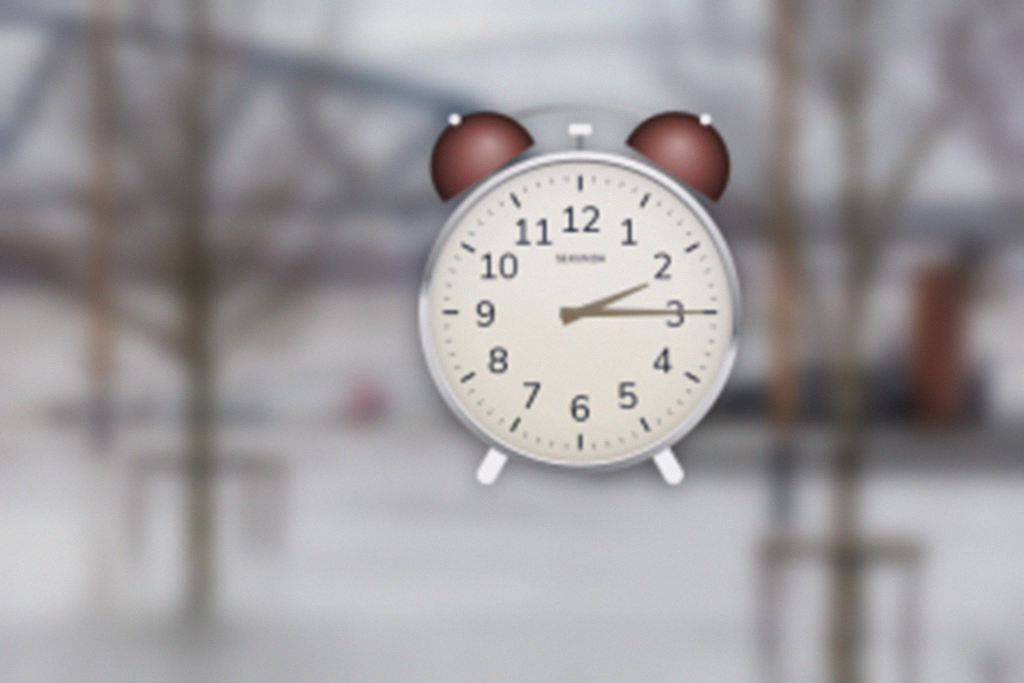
2.15
